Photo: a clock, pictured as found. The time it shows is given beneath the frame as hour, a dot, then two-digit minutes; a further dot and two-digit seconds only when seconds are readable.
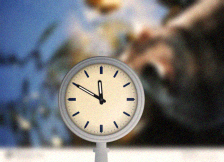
11.50
